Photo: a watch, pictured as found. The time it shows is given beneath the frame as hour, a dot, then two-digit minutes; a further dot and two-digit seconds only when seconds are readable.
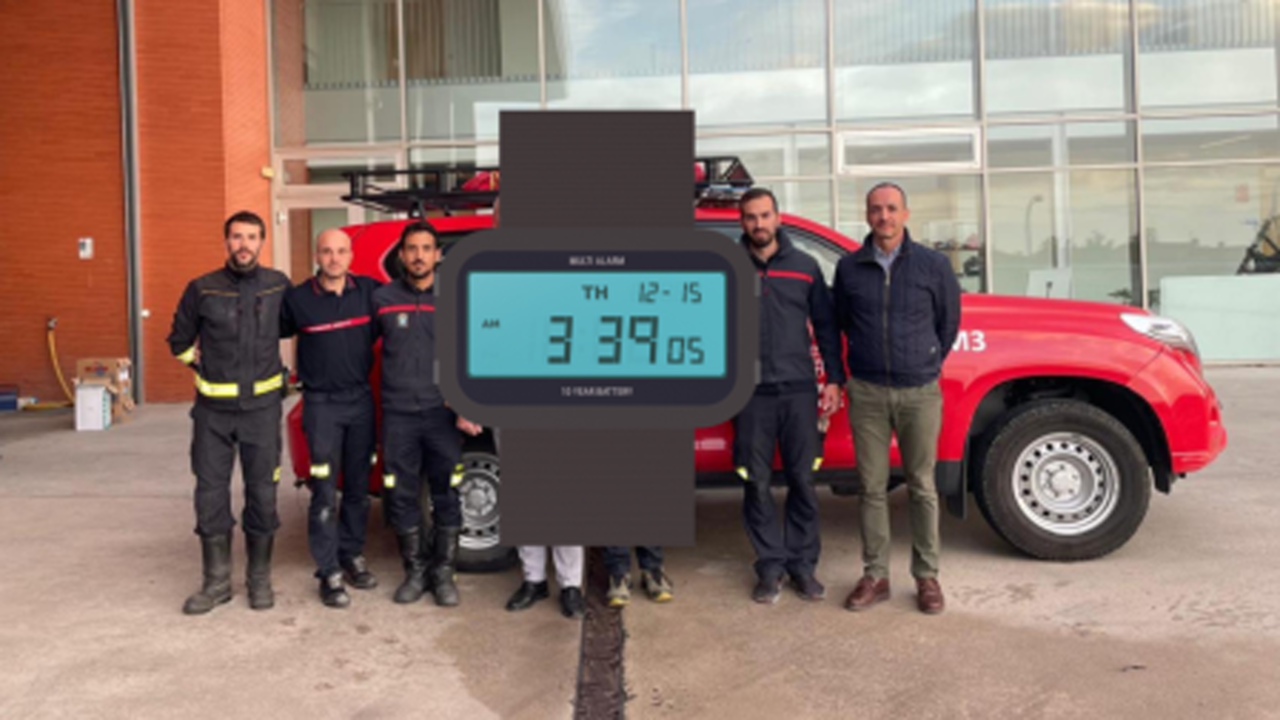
3.39.05
